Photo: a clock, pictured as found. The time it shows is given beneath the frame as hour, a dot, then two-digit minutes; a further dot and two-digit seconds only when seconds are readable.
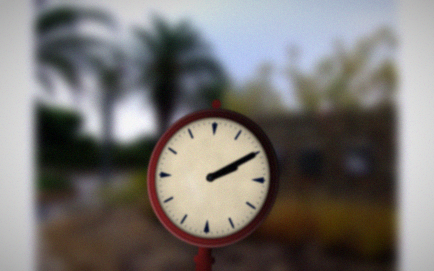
2.10
